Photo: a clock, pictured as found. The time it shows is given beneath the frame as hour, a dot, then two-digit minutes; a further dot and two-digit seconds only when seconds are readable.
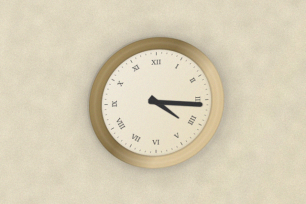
4.16
